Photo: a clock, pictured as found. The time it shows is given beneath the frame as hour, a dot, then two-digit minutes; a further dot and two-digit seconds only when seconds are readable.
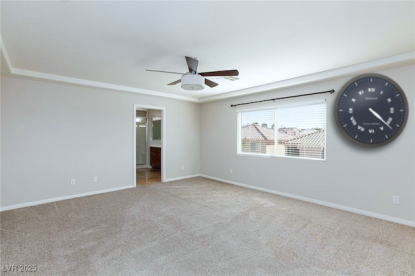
4.22
